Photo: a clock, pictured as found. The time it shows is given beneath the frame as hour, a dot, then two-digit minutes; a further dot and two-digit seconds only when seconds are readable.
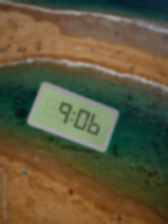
9.06
